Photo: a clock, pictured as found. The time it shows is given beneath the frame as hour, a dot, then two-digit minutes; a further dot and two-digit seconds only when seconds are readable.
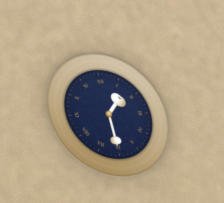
1.30
